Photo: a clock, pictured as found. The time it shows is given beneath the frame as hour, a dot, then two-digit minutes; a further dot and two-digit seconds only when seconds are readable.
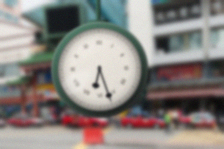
6.27
